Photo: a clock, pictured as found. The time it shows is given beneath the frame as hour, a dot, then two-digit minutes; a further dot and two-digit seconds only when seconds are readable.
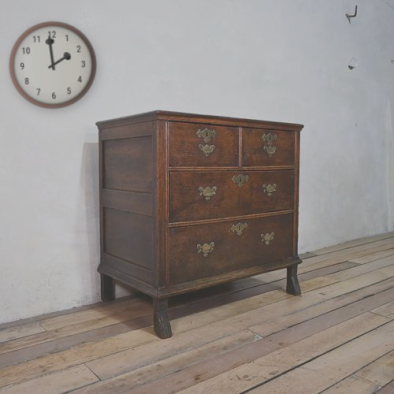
1.59
